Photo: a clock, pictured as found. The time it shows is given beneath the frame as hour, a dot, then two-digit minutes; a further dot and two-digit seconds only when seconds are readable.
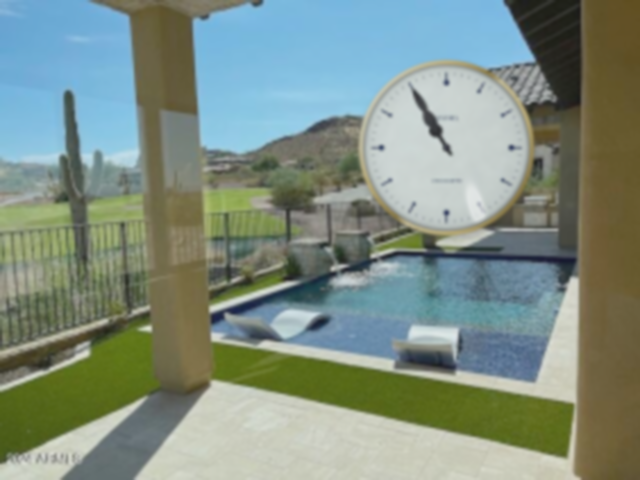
10.55
